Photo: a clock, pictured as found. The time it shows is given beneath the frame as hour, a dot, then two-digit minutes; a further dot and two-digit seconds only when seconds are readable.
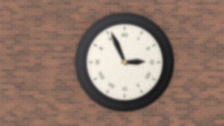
2.56
